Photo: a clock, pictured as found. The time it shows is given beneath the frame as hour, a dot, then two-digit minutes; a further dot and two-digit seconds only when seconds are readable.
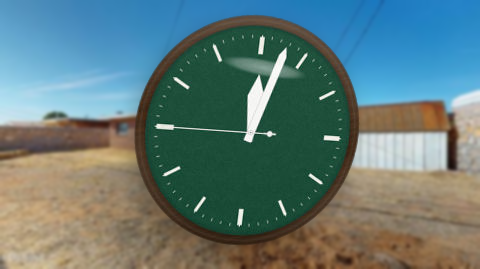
12.02.45
